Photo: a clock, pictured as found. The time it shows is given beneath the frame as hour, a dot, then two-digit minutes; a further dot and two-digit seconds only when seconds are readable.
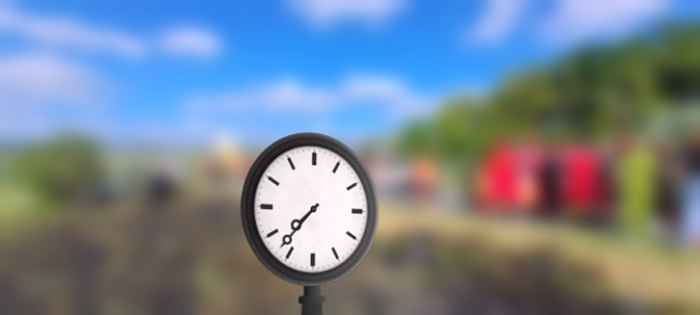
7.37
